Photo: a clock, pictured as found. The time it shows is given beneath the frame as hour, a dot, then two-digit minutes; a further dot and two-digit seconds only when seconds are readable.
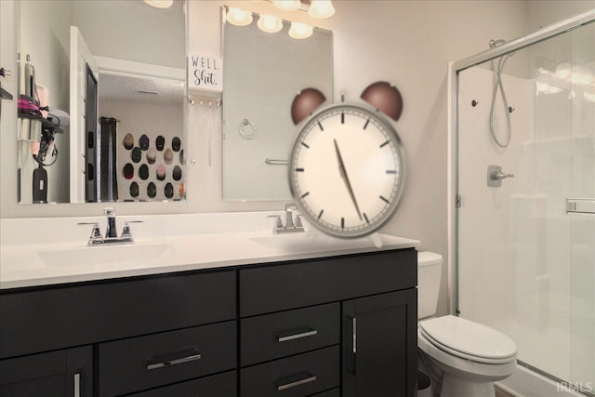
11.26
